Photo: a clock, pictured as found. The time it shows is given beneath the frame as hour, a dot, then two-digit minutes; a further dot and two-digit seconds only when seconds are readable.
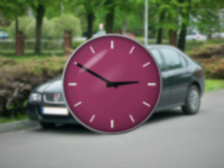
2.50
